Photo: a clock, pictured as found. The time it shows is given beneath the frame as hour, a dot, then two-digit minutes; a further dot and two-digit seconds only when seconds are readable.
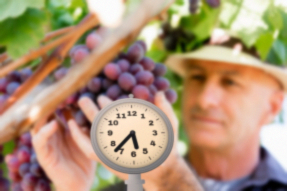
5.37
